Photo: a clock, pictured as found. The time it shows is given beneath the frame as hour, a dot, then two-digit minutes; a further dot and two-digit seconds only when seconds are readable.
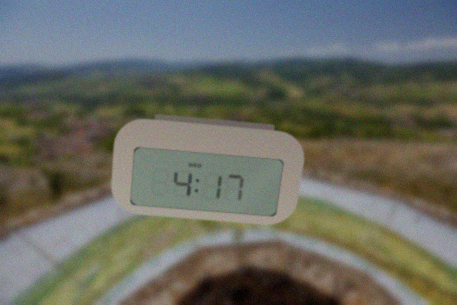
4.17
